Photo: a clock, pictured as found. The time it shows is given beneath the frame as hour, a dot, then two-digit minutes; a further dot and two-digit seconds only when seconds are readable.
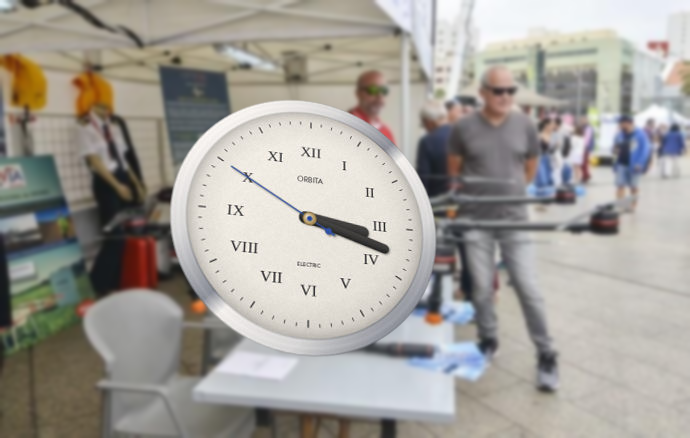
3.17.50
